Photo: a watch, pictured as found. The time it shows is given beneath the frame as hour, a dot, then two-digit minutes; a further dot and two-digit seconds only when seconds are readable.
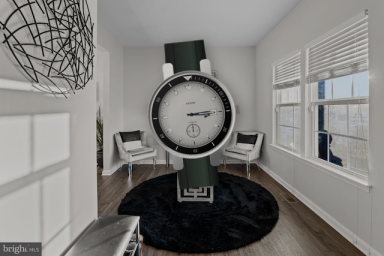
3.15
